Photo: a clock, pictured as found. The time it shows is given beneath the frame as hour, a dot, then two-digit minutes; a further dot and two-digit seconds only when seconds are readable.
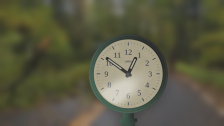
12.51
